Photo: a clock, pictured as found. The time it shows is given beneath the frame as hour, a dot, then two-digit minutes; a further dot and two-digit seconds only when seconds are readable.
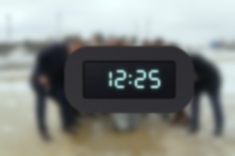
12.25
